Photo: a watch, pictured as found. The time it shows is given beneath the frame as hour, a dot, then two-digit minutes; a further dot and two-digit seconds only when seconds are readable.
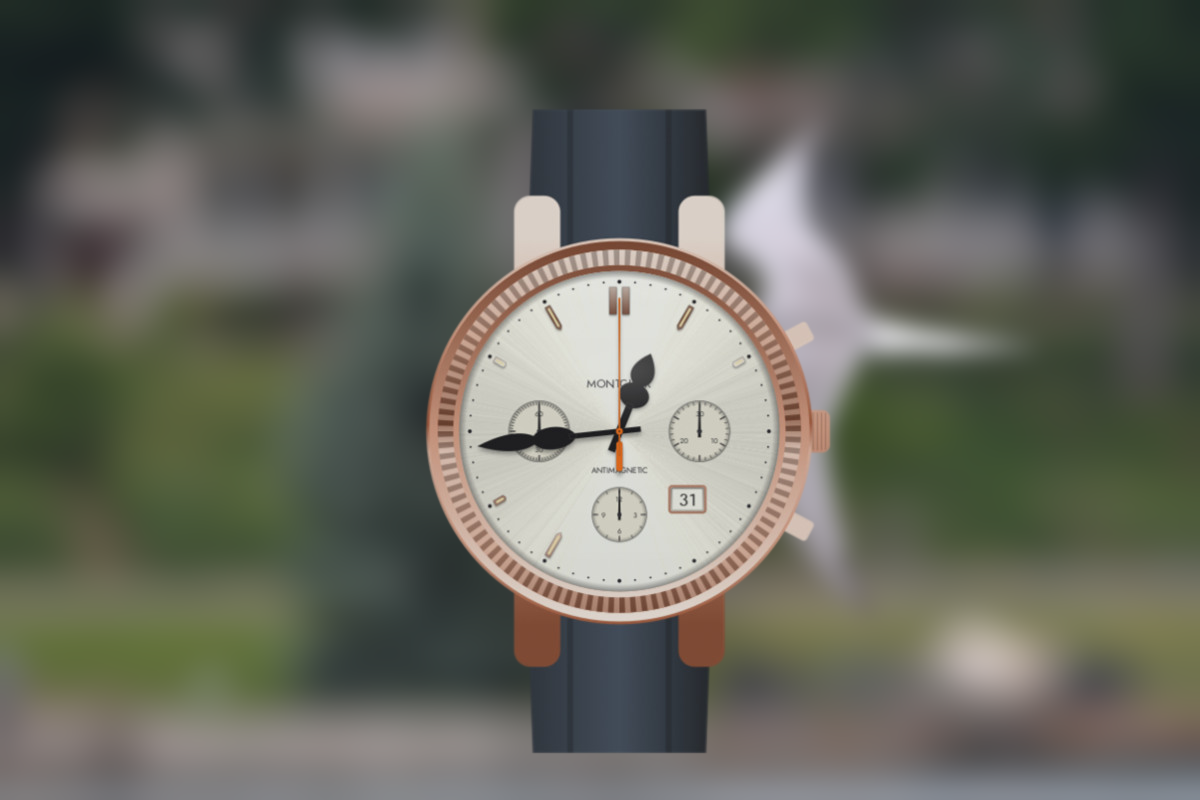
12.44
